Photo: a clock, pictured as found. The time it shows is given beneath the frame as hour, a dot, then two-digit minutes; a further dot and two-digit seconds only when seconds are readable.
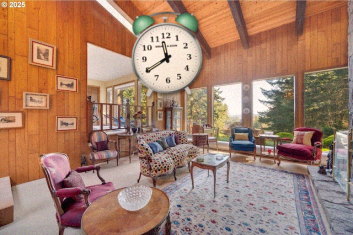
11.40
